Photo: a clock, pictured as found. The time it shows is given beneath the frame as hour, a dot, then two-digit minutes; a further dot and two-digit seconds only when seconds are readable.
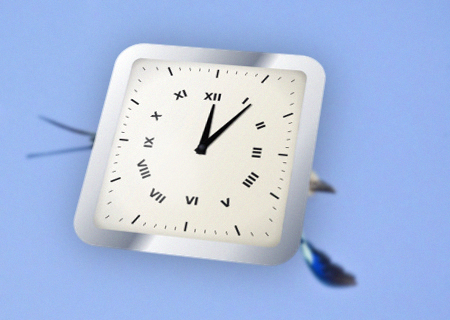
12.06
